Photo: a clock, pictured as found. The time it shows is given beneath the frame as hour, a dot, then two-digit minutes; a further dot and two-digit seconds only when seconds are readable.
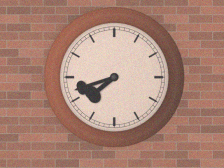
7.42
